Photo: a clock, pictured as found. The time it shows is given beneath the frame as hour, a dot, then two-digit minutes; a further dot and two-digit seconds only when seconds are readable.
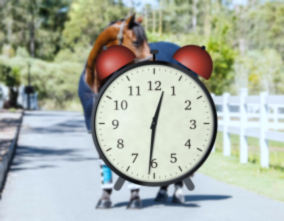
12.31
